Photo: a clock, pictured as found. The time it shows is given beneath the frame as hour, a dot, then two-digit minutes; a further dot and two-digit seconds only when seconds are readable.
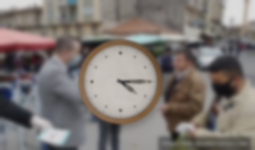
4.15
